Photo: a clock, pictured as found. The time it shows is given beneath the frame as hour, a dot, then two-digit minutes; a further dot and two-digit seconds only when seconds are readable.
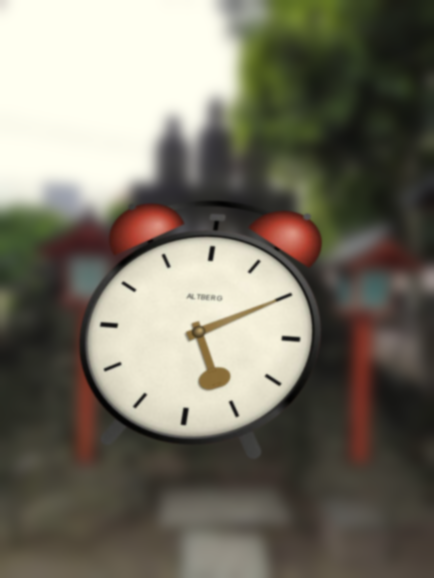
5.10
